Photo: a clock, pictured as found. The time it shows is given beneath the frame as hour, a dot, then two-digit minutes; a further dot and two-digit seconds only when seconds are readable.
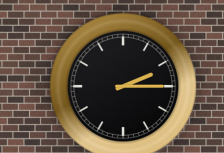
2.15
